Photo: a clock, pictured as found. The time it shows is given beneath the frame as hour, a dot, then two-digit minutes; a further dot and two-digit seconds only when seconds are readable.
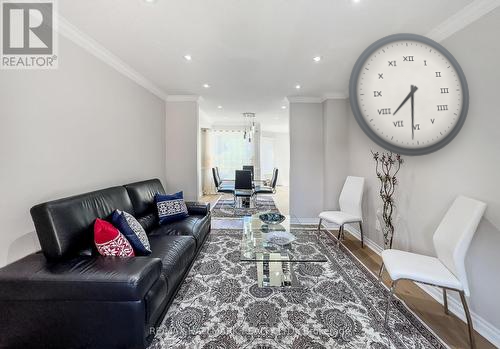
7.31
